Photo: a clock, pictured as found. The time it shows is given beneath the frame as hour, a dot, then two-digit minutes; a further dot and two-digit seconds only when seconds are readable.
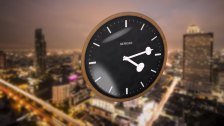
4.13
